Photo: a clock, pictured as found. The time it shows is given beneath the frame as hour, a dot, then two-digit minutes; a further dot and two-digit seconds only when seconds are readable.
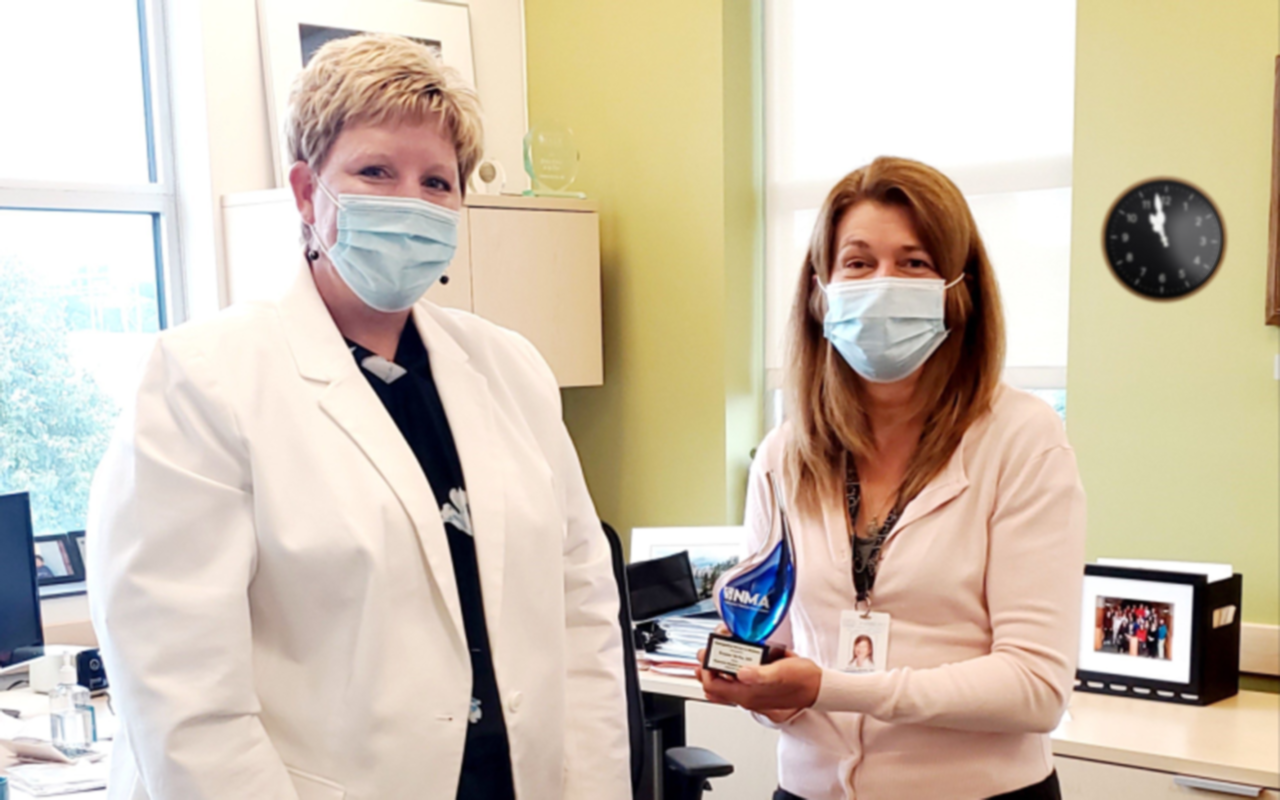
10.58
